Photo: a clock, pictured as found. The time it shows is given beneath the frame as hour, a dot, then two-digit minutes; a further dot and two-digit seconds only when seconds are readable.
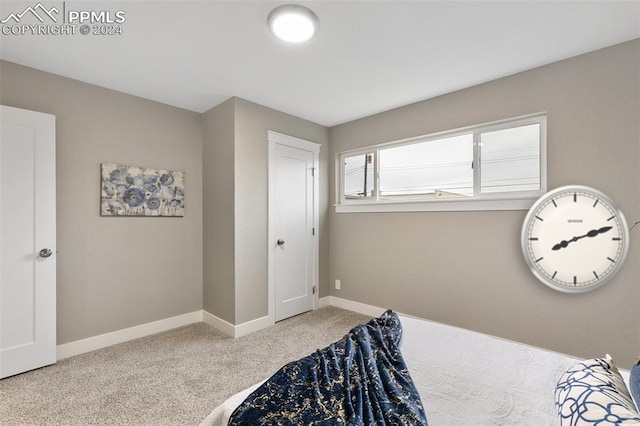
8.12
